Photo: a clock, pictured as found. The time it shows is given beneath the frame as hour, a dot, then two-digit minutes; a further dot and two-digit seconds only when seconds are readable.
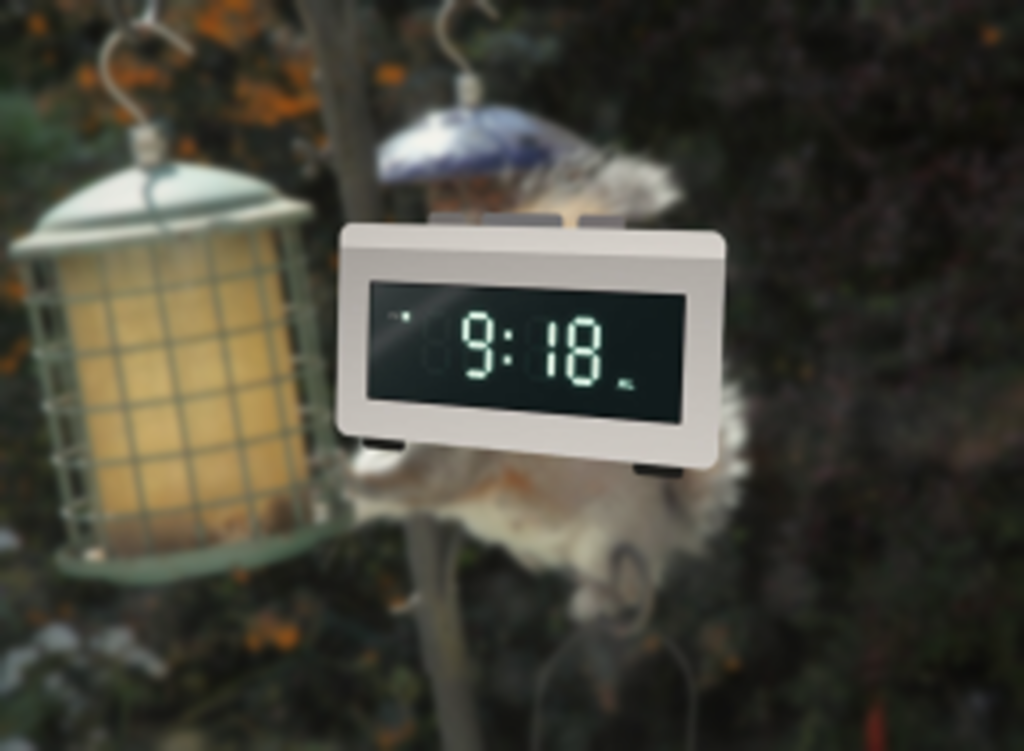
9.18
